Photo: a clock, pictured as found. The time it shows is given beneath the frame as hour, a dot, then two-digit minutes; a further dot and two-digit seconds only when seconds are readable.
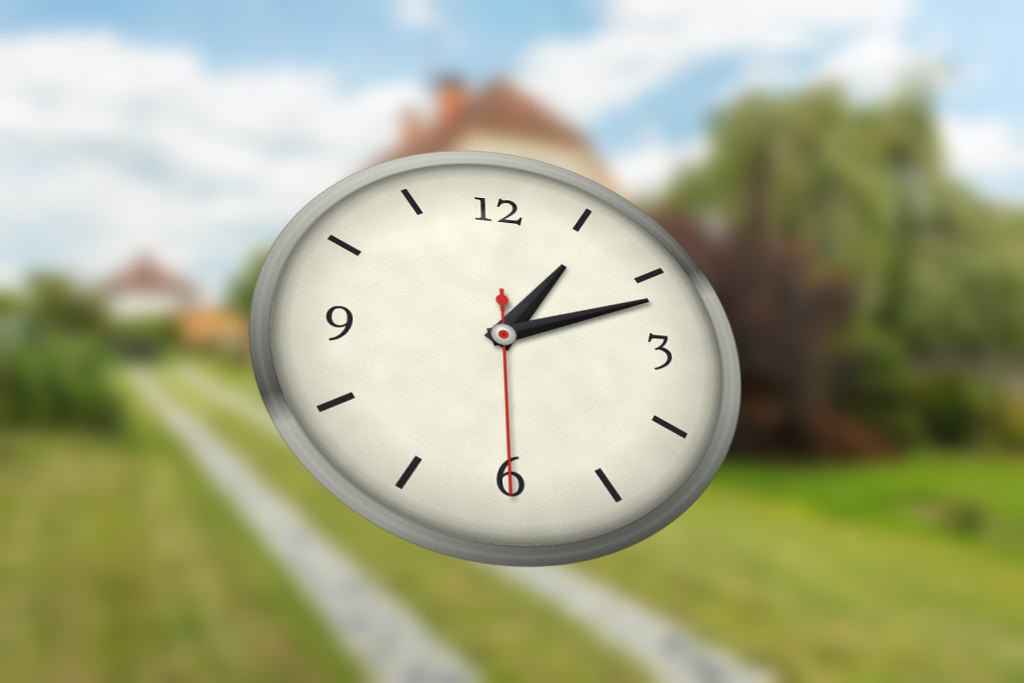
1.11.30
